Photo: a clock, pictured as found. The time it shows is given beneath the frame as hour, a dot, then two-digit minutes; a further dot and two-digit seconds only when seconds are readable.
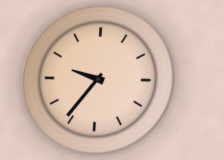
9.36
